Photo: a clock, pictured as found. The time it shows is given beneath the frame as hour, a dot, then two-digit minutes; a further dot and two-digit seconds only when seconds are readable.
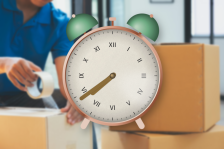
7.39
